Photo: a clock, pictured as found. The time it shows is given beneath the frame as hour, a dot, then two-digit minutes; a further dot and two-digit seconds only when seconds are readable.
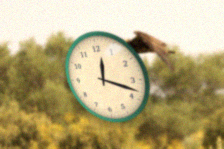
12.18
